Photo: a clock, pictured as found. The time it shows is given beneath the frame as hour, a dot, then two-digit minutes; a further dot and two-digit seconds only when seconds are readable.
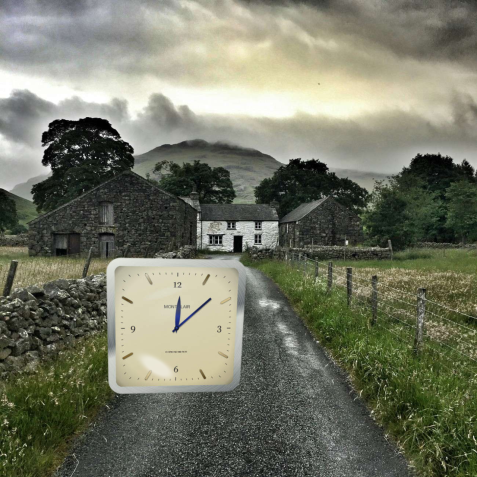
12.08
